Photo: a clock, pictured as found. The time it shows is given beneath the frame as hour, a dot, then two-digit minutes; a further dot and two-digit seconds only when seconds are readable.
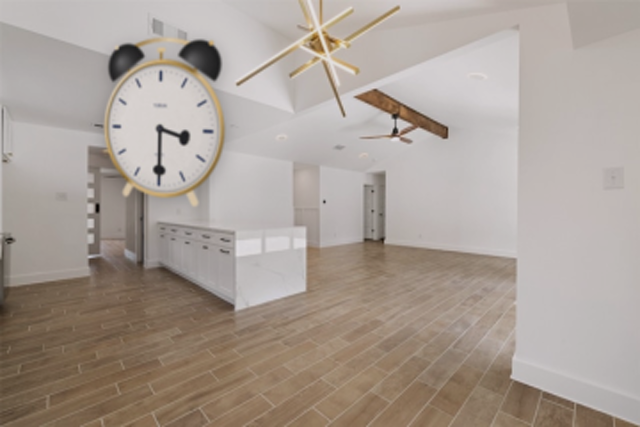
3.30
